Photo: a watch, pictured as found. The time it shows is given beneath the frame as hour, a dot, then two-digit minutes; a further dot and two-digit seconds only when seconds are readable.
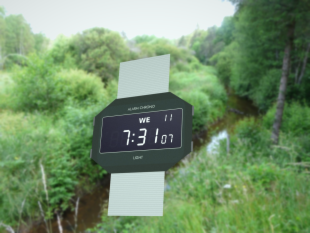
7.31
